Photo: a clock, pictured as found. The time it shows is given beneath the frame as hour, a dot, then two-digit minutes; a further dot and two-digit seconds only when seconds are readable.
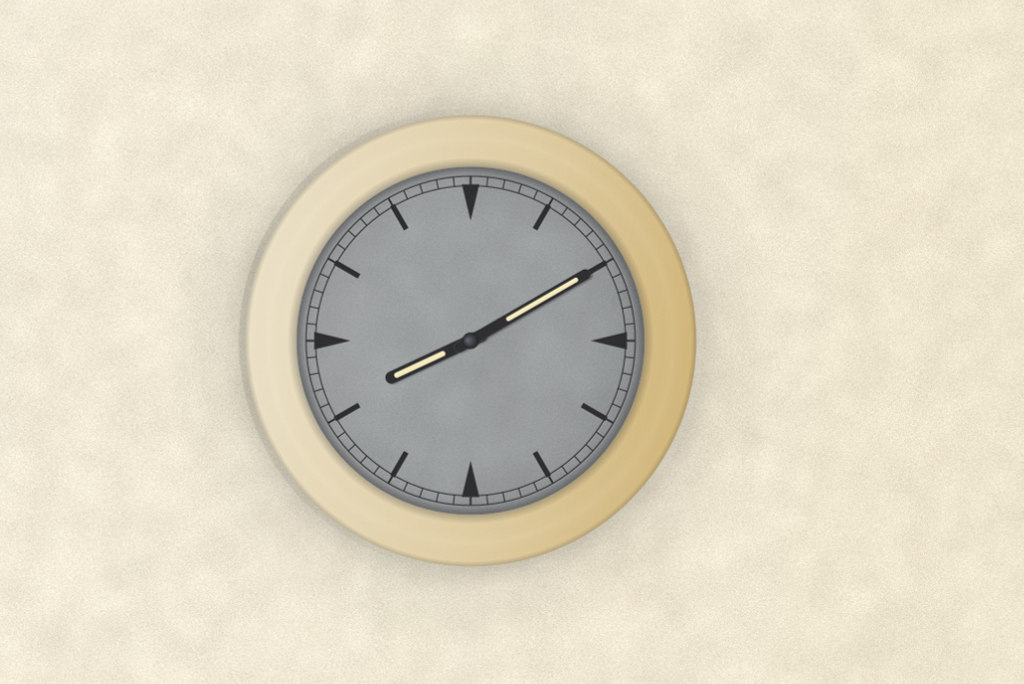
8.10
